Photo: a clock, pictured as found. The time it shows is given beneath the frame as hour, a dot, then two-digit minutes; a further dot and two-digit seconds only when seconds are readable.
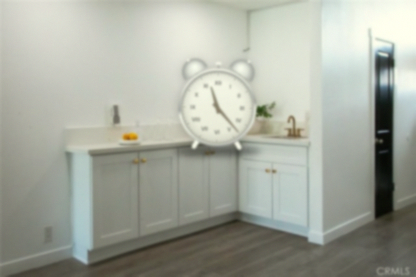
11.23
